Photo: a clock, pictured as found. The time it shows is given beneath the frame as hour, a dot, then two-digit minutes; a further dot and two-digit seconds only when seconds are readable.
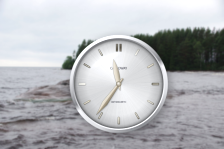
11.36
